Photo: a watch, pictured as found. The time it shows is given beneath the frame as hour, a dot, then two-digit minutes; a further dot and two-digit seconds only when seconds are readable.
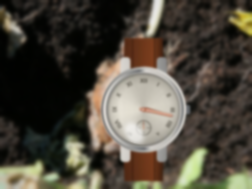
3.17
